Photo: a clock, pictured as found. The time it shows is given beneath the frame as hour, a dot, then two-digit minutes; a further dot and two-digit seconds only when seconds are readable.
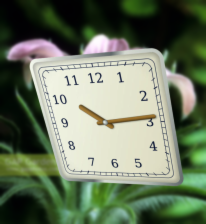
10.14
